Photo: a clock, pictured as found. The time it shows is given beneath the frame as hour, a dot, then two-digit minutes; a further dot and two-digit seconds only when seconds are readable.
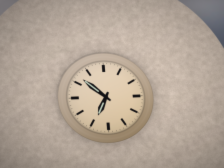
6.52
